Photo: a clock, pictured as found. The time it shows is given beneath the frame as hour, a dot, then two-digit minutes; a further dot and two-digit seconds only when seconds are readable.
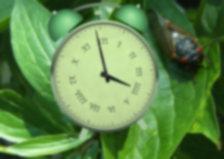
3.59
